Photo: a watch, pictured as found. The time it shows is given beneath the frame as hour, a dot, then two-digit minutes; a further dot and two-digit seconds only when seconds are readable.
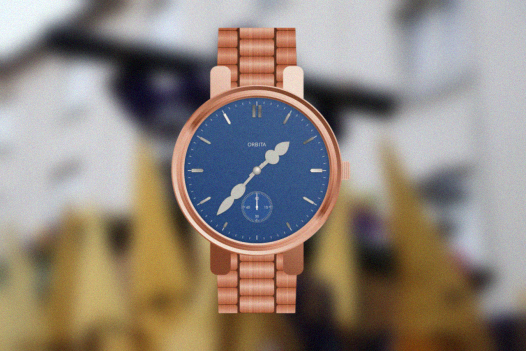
1.37
